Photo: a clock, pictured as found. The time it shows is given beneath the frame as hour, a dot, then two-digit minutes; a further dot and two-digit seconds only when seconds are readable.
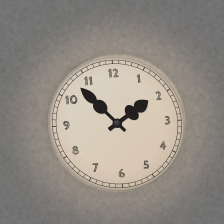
1.53
